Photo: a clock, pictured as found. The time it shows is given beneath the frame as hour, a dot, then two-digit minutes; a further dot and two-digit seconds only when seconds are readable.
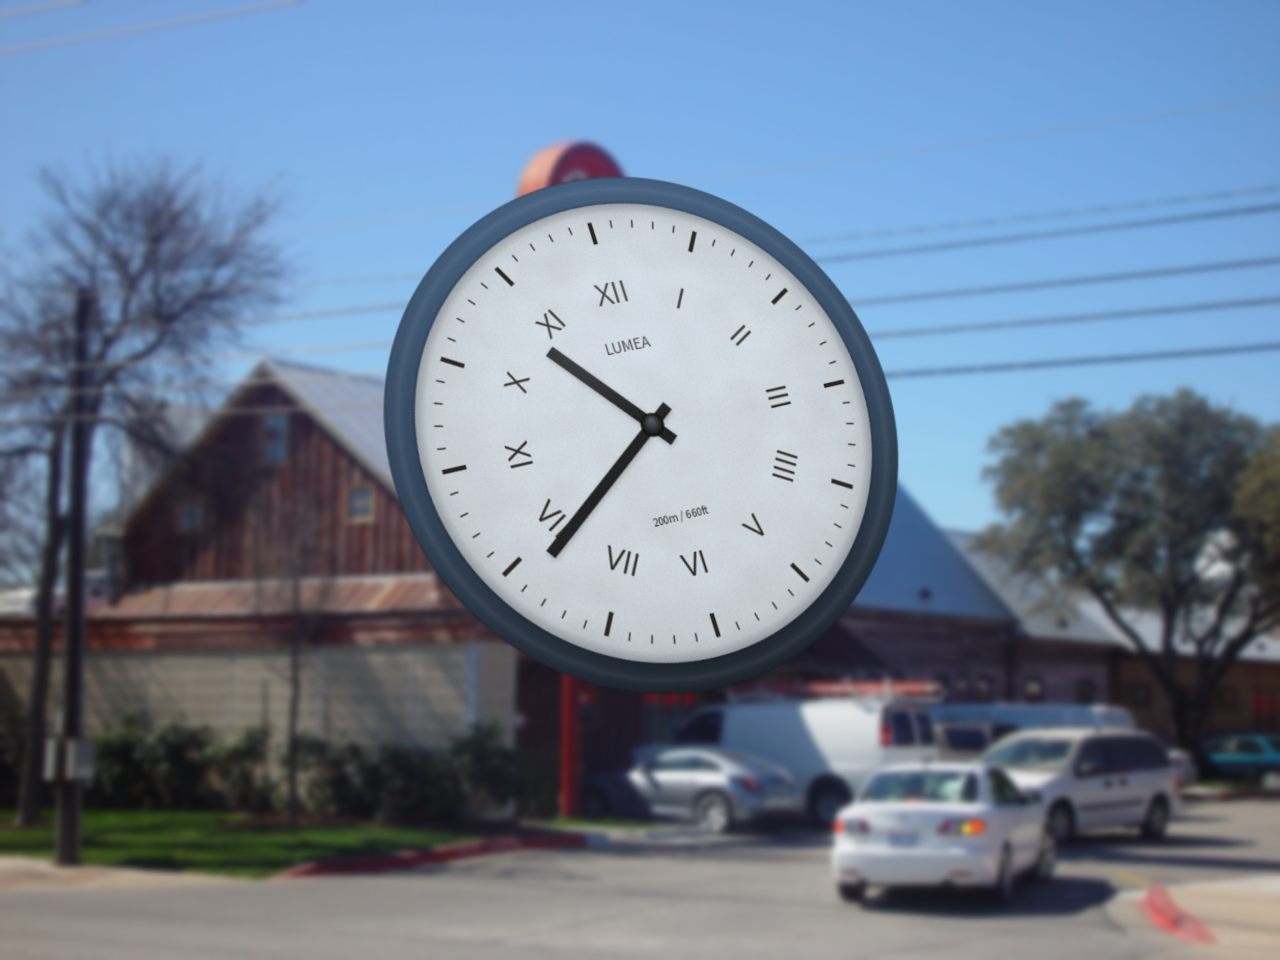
10.39
